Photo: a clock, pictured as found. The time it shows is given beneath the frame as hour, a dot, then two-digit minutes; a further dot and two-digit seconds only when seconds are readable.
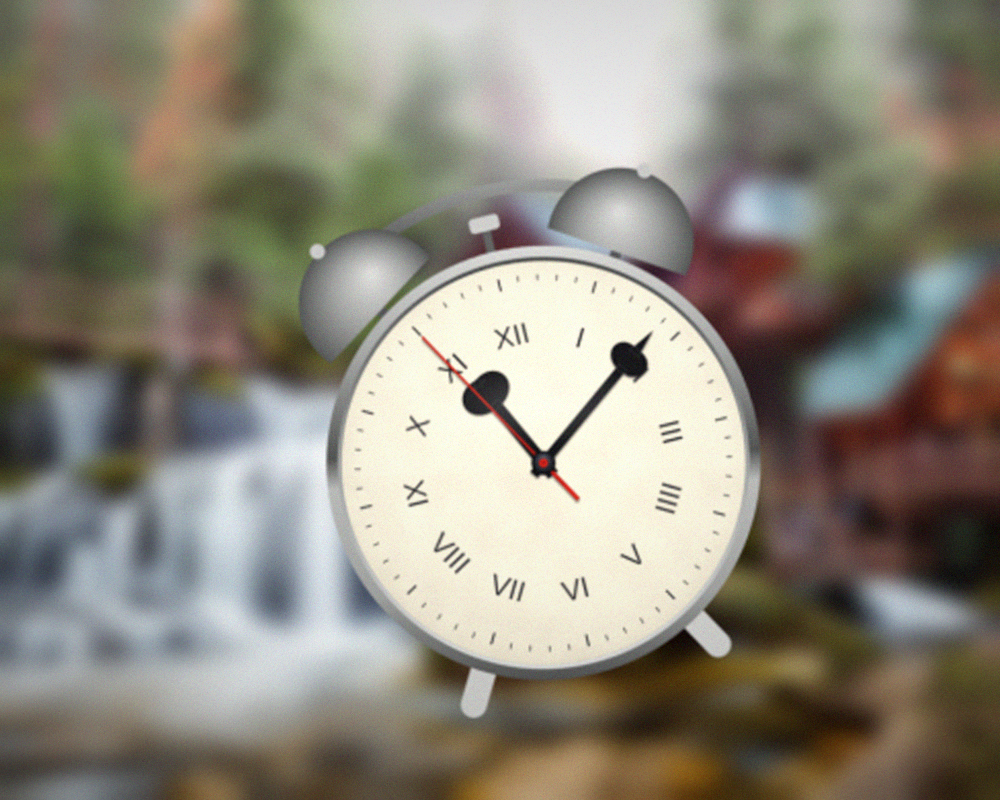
11.08.55
